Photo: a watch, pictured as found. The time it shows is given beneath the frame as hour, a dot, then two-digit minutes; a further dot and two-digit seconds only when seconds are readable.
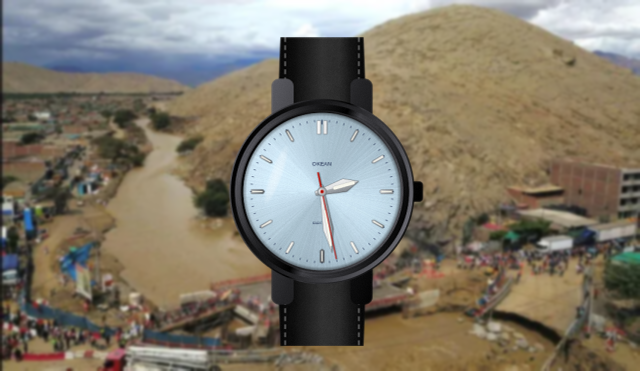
2.28.28
